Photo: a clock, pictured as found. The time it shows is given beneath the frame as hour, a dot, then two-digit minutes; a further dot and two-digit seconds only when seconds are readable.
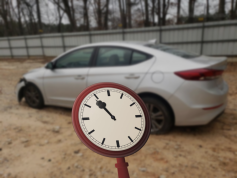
10.54
